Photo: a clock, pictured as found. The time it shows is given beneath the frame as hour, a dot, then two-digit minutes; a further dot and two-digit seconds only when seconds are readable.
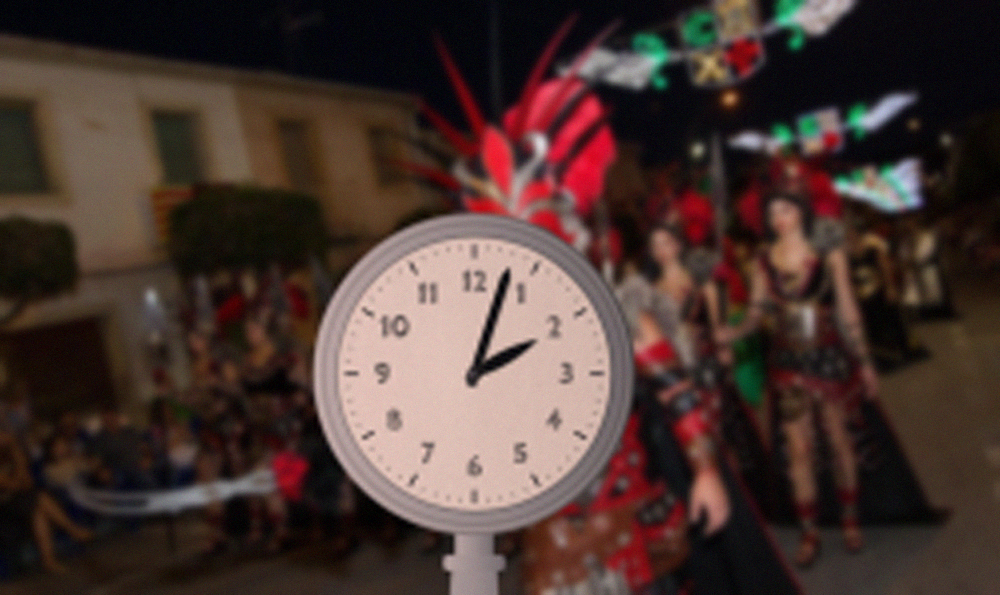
2.03
